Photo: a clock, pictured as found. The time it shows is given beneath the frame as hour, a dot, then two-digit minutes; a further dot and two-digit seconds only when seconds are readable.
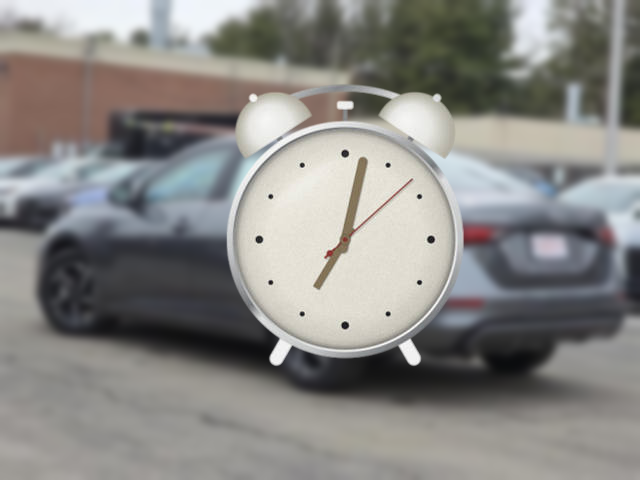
7.02.08
